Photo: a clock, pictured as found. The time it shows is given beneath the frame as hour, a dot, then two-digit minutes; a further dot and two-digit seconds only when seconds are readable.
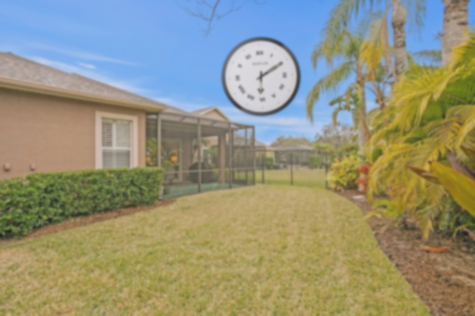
6.10
